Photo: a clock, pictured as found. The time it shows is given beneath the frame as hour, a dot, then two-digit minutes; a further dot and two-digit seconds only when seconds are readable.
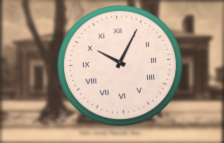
10.05
